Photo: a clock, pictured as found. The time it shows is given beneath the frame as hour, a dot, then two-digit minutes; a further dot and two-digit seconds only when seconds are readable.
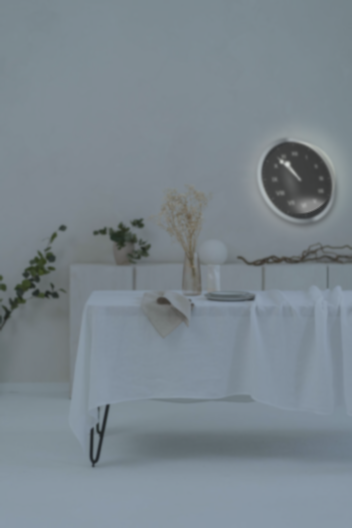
10.53
